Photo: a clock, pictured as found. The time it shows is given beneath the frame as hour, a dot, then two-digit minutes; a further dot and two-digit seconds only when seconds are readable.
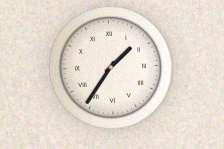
1.36
